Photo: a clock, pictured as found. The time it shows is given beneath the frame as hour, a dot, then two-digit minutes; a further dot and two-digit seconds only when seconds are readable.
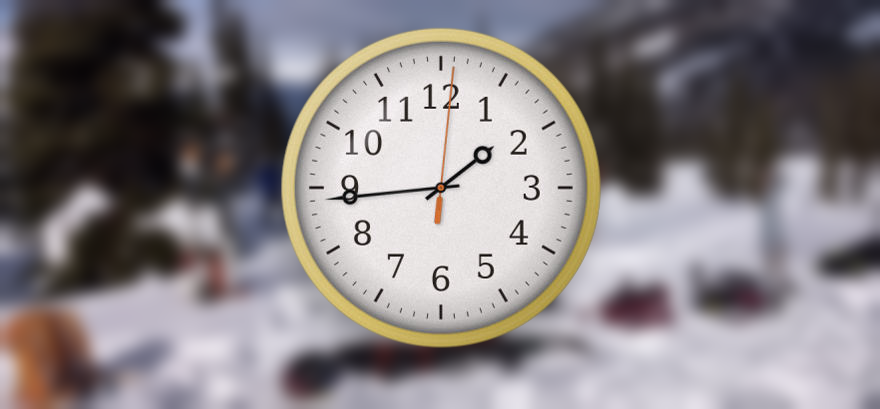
1.44.01
